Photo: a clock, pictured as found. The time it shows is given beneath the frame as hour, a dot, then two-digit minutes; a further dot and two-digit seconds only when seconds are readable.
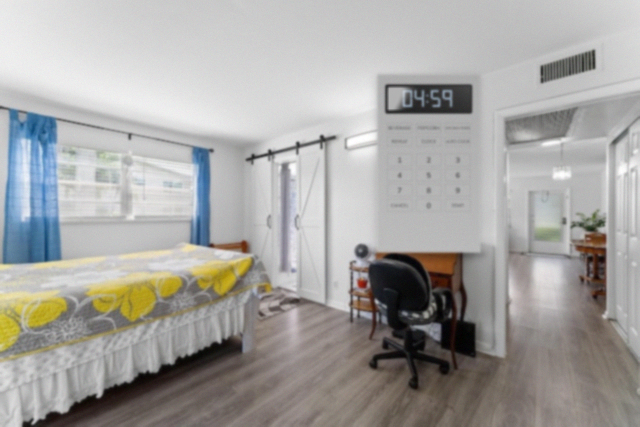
4.59
